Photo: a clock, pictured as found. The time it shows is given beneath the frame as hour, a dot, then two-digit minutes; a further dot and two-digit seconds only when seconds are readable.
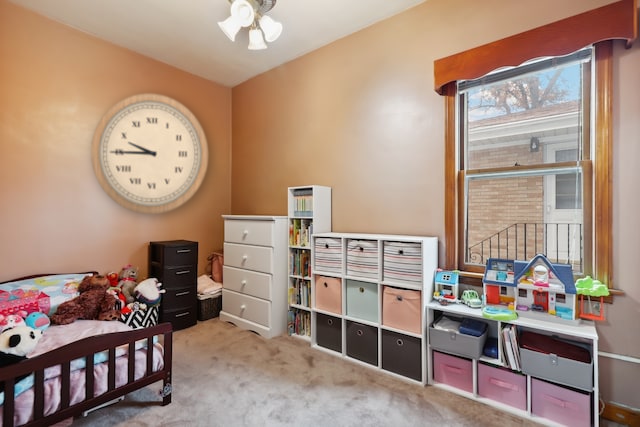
9.45
